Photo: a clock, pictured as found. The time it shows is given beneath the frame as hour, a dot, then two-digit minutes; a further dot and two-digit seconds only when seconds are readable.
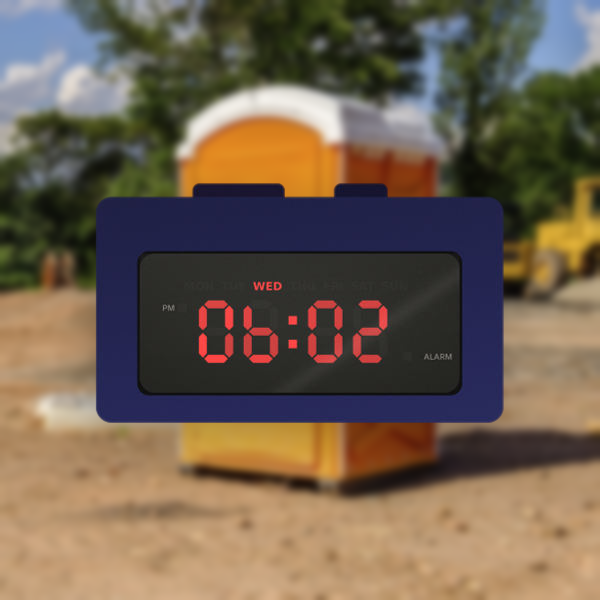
6.02
